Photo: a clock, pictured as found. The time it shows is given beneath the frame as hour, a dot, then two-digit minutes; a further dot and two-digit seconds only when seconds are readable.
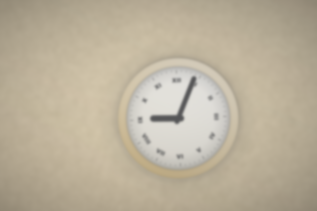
9.04
